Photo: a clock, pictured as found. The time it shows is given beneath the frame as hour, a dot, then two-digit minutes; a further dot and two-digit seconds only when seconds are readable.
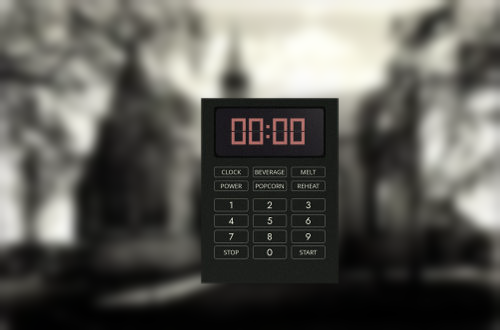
0.00
